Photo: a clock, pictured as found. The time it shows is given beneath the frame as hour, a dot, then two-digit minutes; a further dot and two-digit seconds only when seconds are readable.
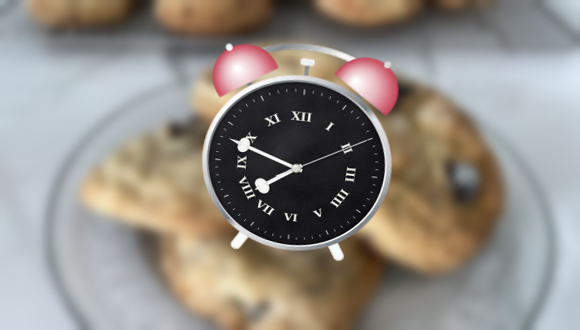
7.48.10
